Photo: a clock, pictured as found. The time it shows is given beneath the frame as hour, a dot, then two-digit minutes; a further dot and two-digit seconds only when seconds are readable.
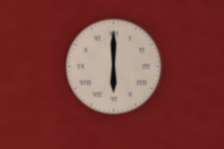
6.00
